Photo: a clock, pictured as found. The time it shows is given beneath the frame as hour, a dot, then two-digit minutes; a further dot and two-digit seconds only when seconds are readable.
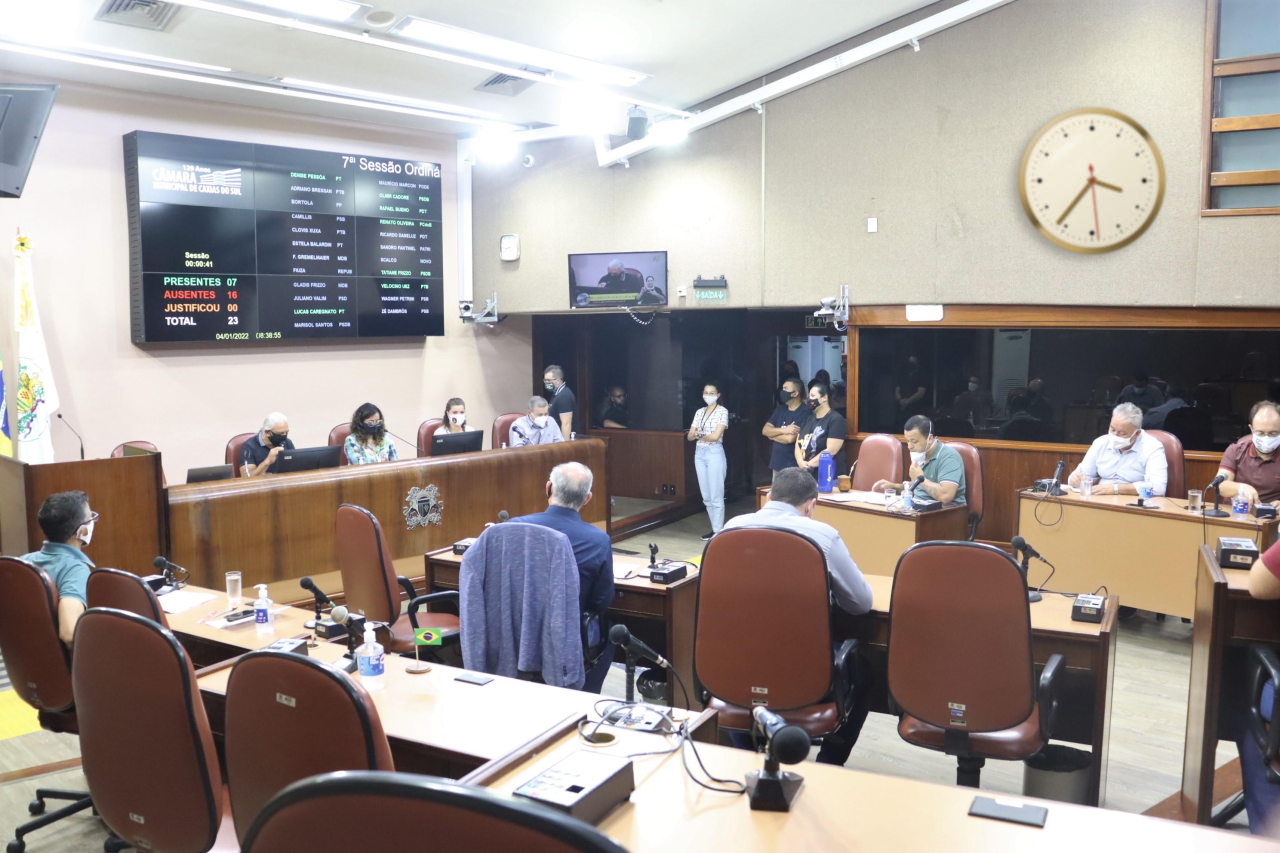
3.36.29
